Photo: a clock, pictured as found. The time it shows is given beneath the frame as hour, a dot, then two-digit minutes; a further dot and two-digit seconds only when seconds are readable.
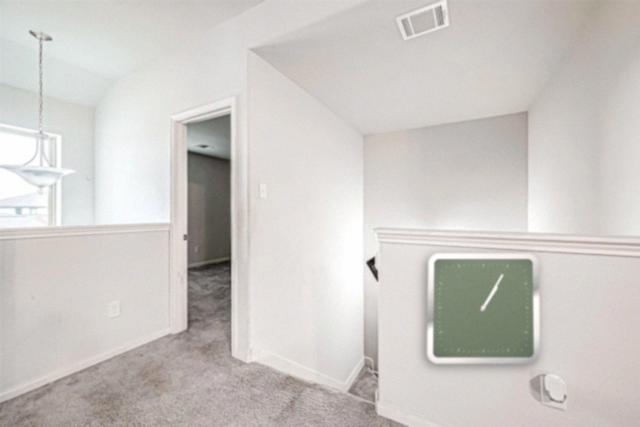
1.05
